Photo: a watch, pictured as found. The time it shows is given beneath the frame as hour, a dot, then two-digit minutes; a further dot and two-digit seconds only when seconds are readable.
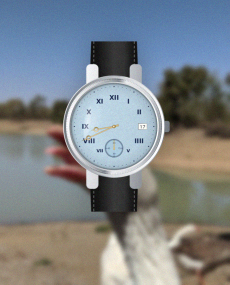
8.41
